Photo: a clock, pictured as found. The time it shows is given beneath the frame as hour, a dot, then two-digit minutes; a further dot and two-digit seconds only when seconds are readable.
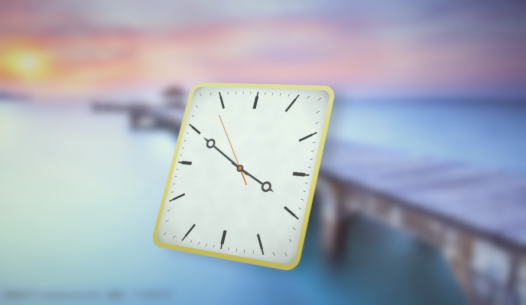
3.49.54
